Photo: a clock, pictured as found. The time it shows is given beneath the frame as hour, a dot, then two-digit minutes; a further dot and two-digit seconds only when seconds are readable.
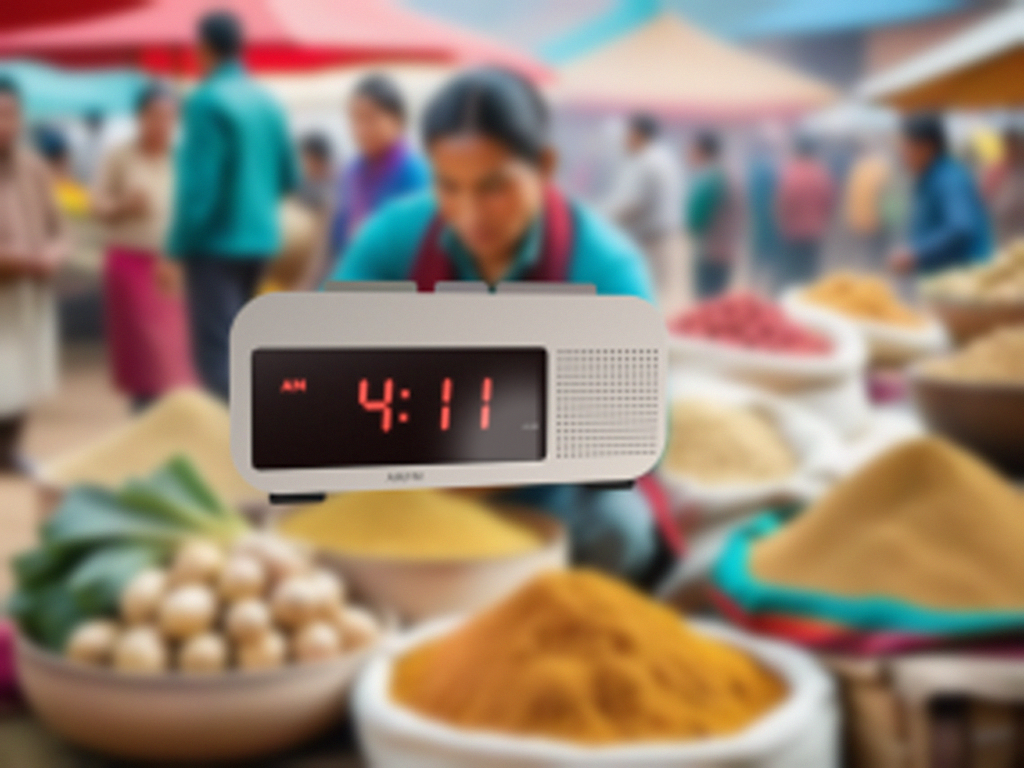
4.11
